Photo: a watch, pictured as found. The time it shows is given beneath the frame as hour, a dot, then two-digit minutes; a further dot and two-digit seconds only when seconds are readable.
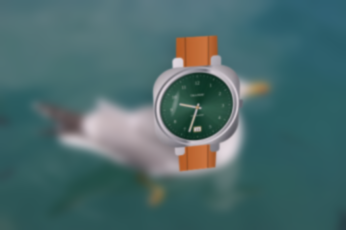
9.33
